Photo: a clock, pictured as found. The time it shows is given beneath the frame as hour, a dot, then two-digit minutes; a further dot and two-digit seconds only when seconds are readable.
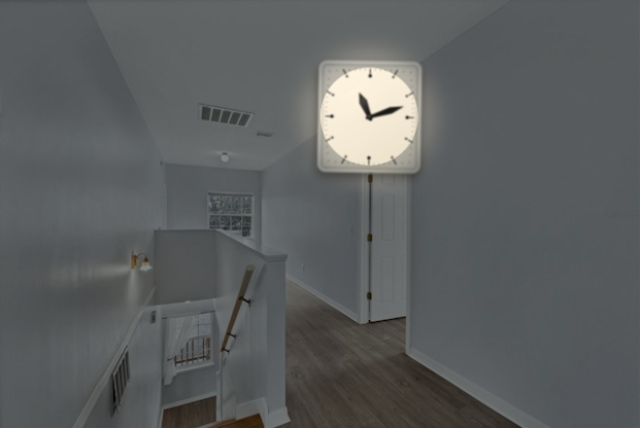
11.12
